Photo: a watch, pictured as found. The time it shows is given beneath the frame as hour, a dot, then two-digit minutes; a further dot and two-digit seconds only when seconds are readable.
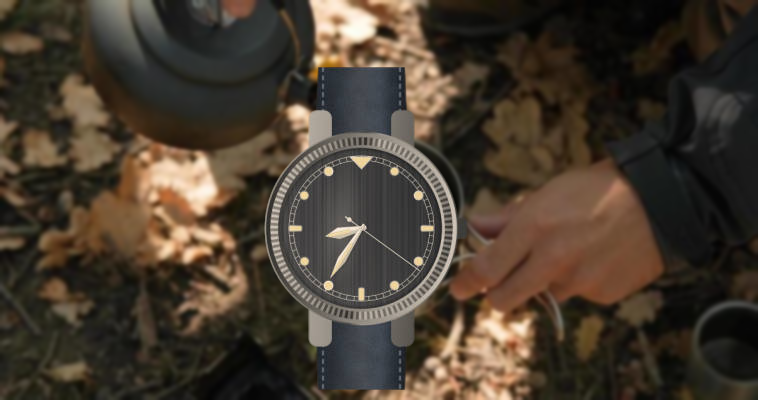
8.35.21
